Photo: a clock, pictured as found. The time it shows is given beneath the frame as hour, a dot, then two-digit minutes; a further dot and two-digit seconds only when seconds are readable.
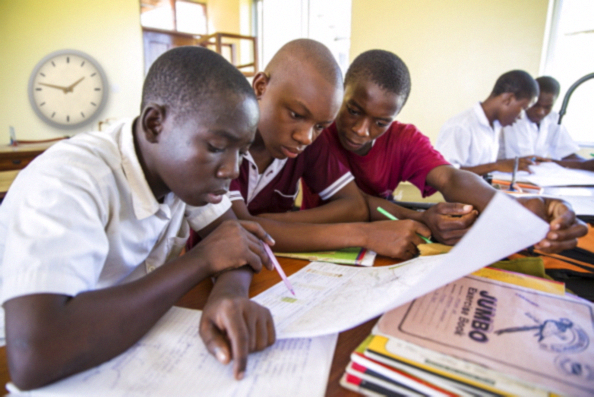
1.47
